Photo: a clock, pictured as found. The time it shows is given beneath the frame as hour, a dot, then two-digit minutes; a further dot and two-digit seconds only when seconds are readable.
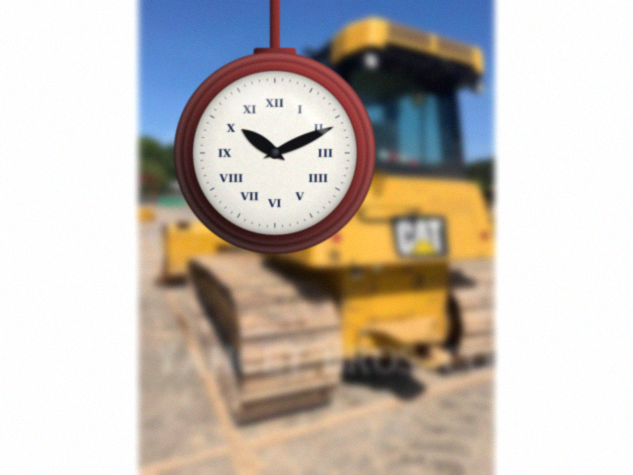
10.11
